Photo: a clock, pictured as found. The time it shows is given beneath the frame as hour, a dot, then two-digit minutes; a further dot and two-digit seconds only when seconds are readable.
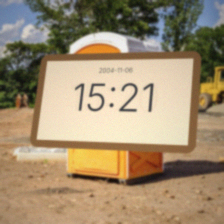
15.21
